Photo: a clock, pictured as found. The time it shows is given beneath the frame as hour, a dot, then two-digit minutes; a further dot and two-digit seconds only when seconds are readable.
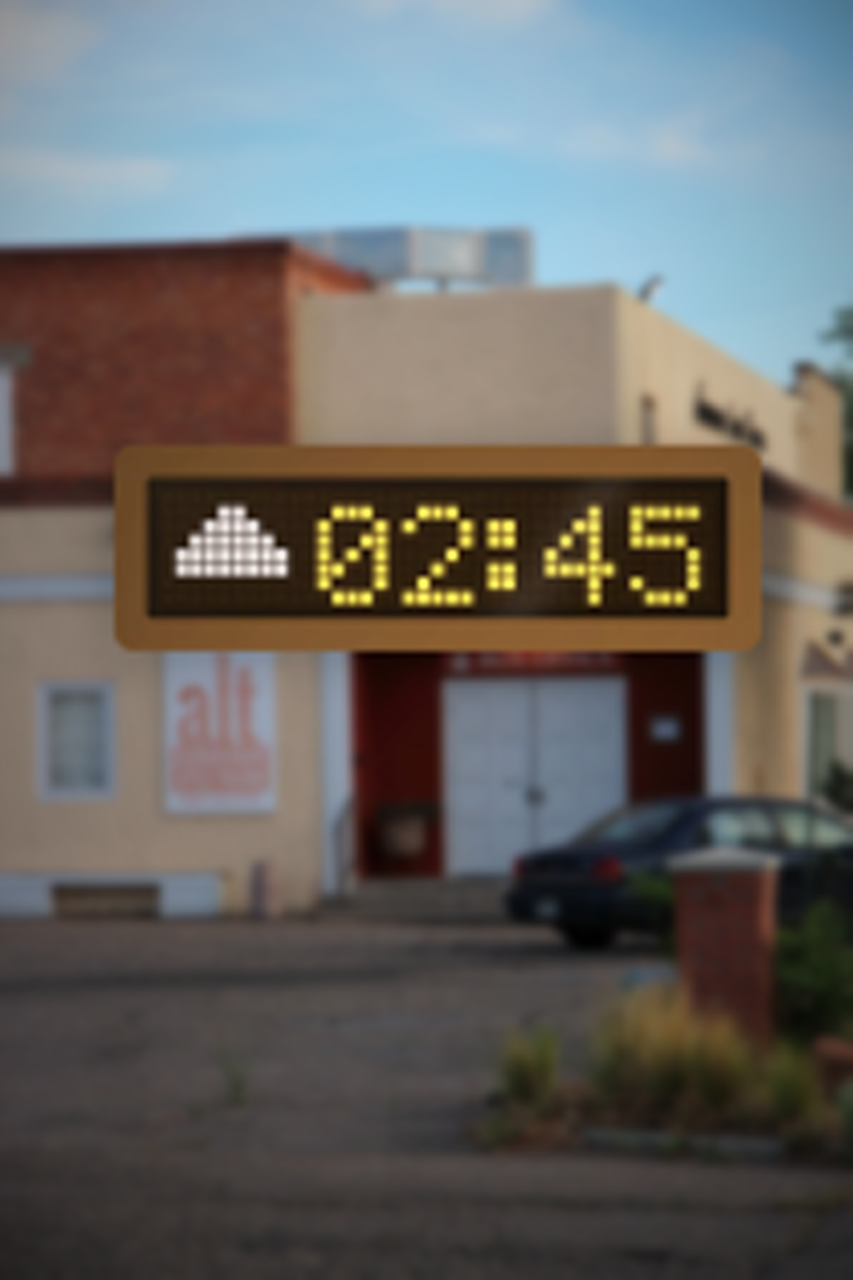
2.45
